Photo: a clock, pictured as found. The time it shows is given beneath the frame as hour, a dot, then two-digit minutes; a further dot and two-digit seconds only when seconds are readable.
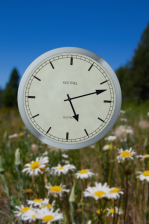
5.12
